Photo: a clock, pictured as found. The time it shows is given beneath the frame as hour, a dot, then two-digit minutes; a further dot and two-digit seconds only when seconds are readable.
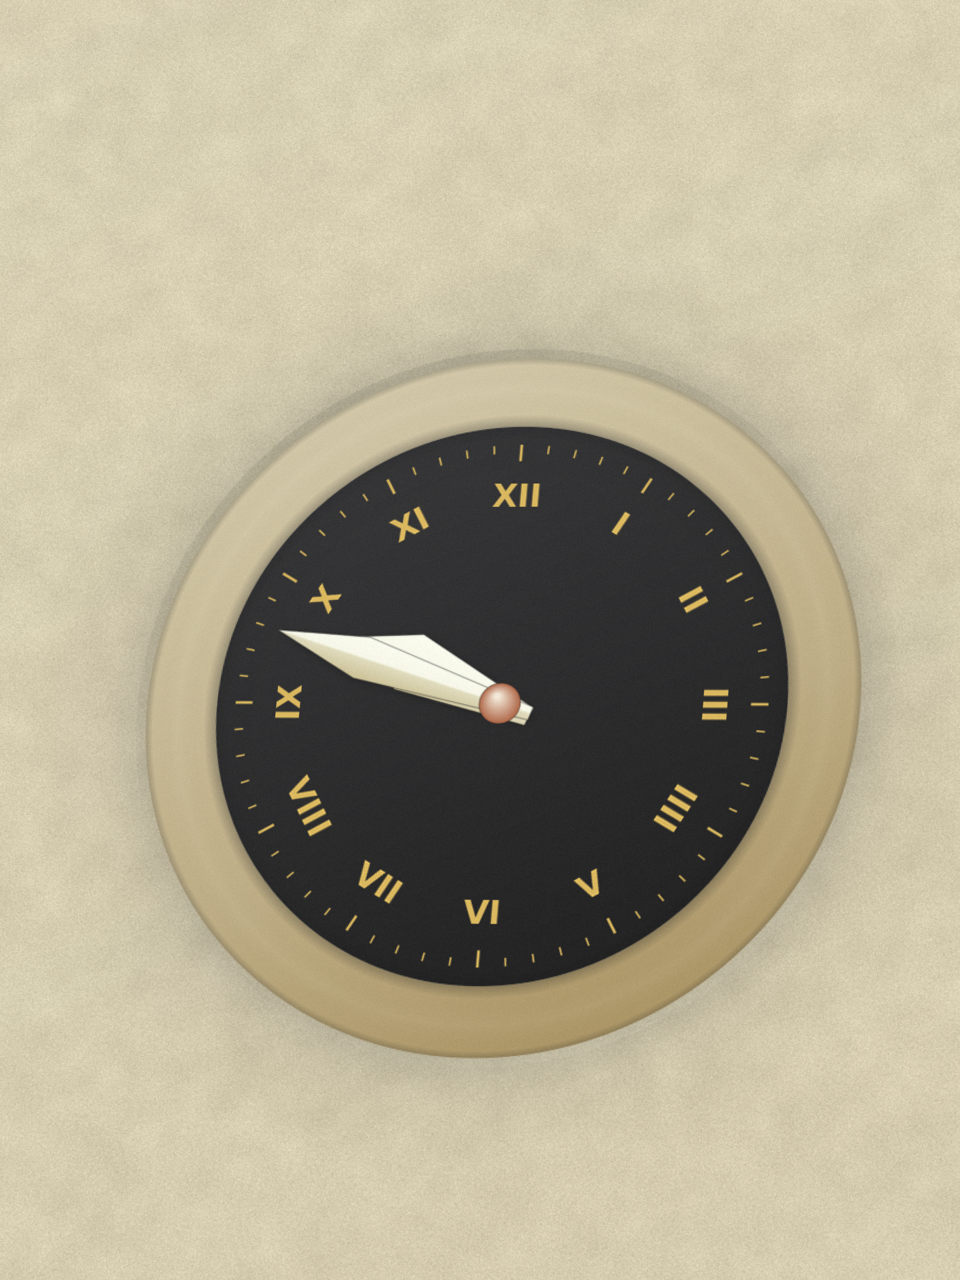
9.48
